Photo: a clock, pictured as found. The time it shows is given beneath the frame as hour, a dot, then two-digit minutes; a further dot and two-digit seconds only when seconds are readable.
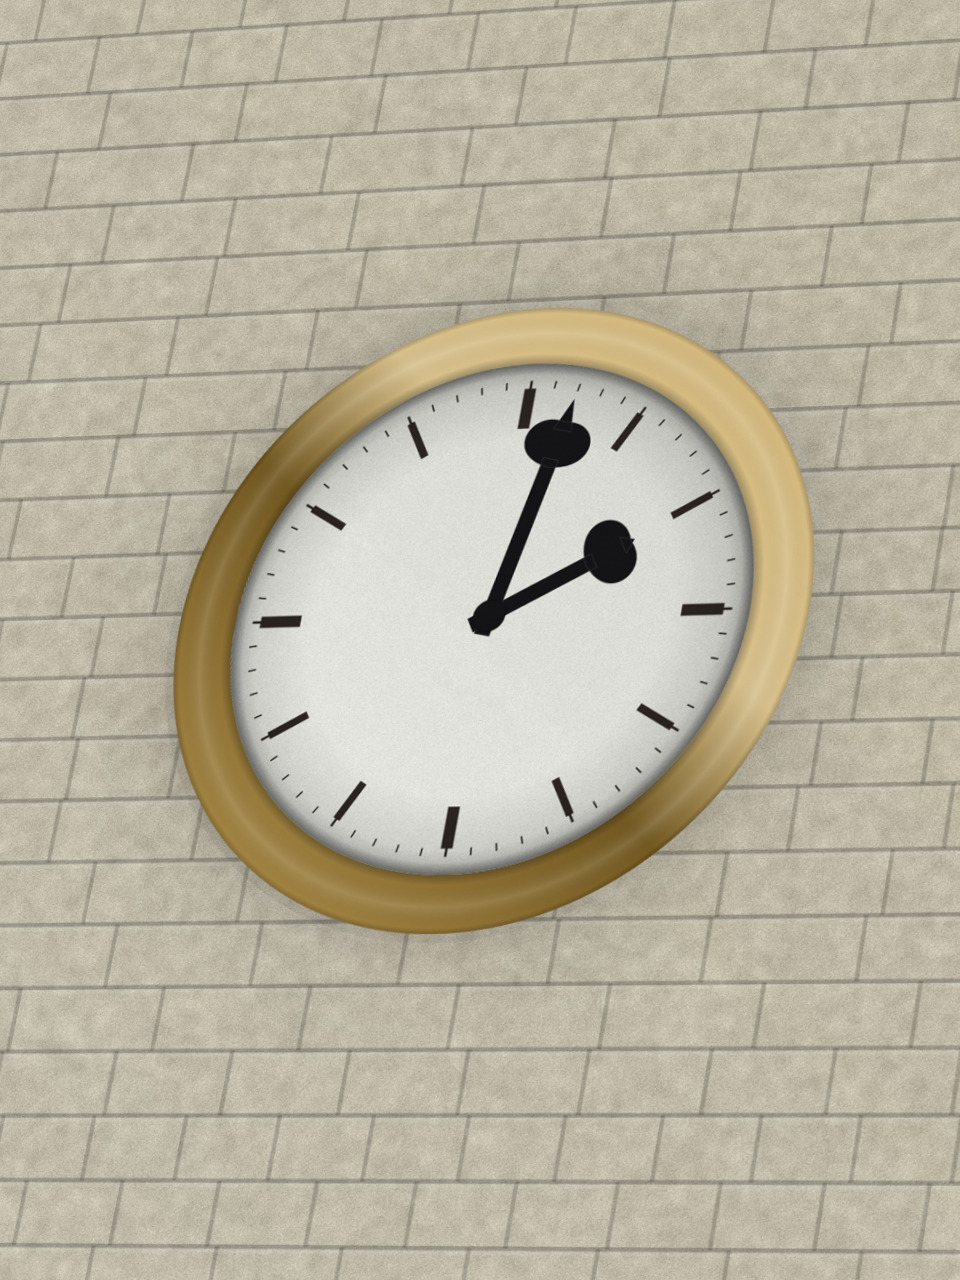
2.02
